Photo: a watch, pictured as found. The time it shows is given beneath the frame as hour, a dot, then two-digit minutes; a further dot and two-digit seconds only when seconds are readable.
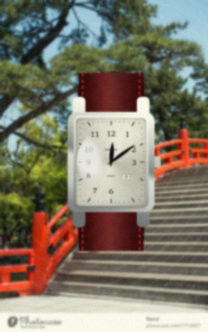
12.09
